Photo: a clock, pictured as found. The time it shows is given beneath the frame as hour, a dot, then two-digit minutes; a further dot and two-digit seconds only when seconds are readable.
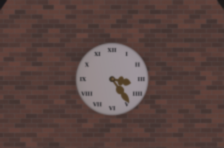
3.24
